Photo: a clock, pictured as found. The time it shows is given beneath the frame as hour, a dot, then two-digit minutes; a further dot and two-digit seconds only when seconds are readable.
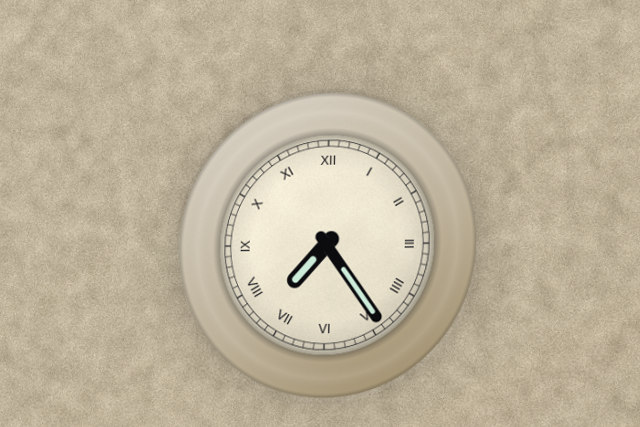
7.24
